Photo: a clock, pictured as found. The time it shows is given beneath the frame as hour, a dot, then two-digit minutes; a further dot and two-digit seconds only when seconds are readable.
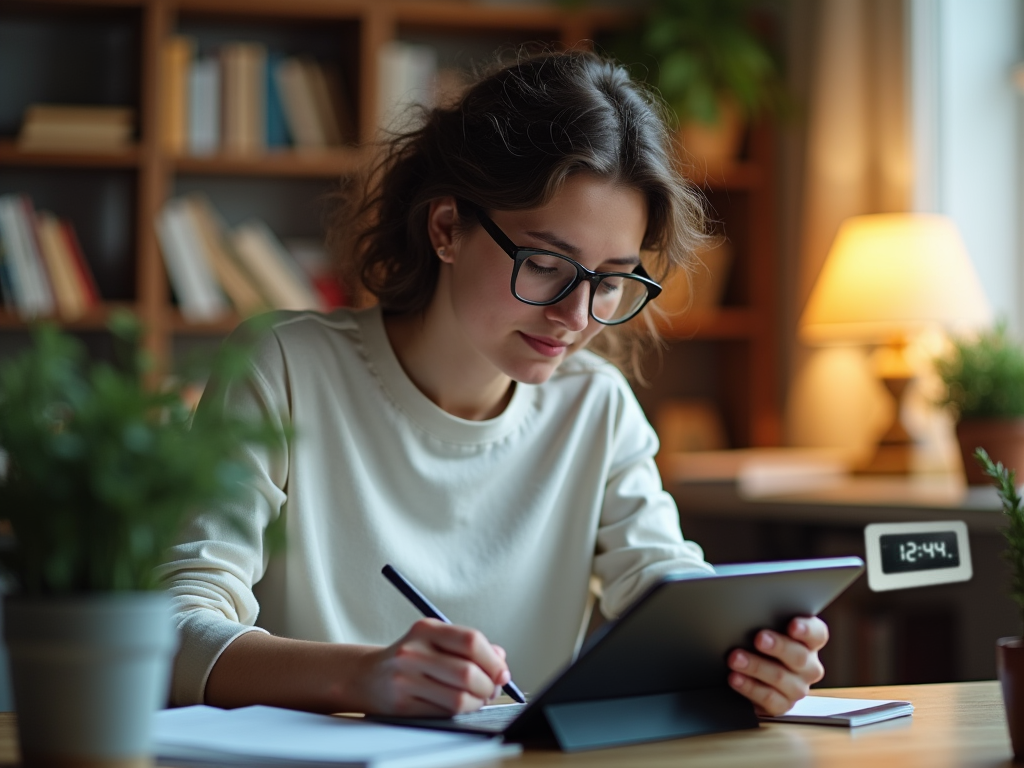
12.44
